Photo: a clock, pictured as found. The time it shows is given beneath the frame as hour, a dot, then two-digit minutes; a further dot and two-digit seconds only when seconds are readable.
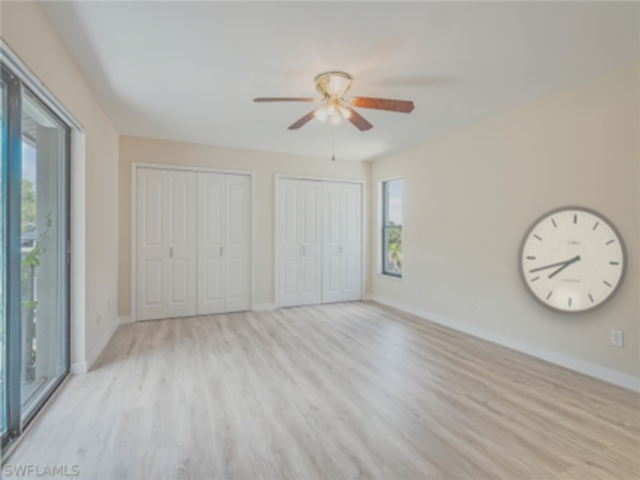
7.42
